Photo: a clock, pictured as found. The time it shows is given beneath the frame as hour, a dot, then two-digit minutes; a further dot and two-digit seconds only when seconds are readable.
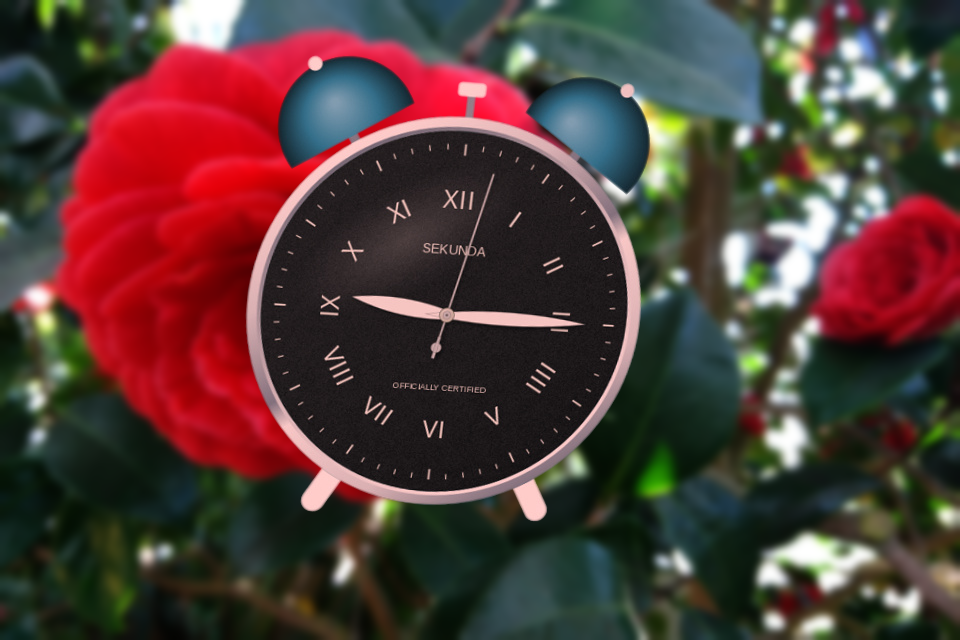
9.15.02
